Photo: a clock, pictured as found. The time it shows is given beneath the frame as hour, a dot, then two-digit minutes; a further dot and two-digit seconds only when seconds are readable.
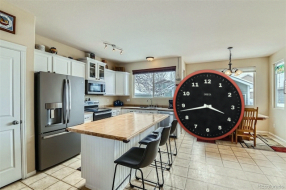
3.43
